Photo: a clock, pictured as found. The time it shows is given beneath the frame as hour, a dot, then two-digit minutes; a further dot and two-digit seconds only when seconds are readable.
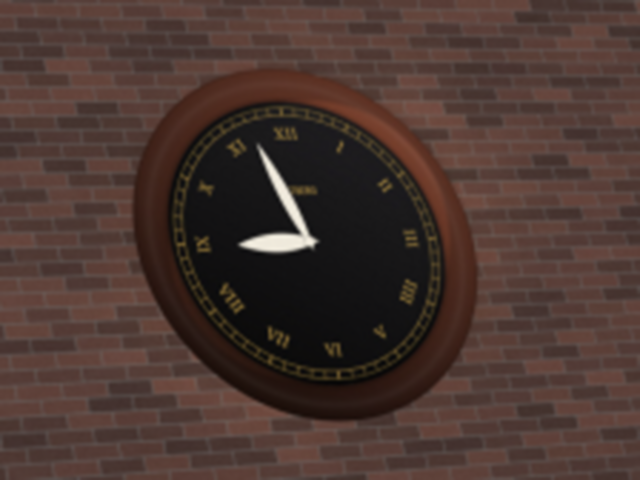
8.57
